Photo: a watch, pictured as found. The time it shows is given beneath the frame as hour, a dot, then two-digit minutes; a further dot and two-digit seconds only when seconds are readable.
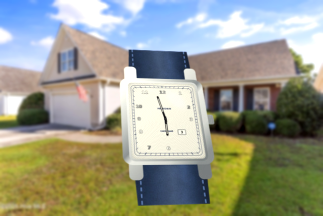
5.58
